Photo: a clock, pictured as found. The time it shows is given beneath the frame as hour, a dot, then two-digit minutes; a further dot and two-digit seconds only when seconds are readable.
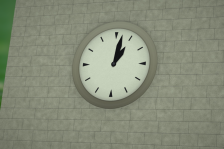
1.02
